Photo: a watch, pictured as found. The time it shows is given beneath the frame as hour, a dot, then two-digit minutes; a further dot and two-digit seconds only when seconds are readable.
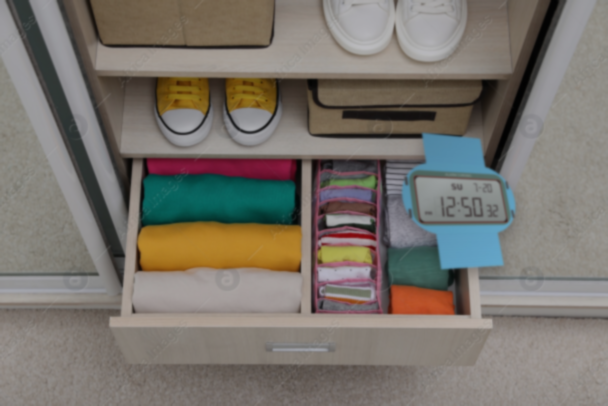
12.50.32
